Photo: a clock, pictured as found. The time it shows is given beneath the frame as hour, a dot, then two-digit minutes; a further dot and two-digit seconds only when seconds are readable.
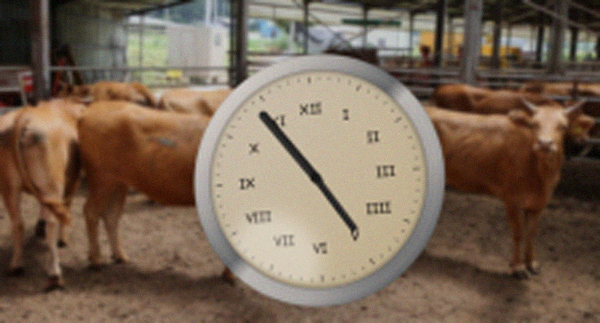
4.54
